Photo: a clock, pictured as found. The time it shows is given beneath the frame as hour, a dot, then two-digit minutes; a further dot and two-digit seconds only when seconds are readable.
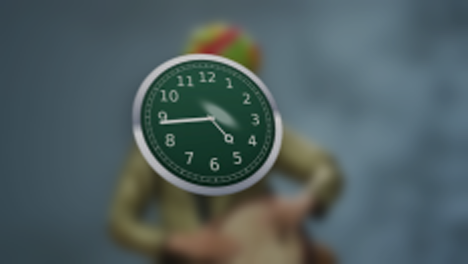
4.44
